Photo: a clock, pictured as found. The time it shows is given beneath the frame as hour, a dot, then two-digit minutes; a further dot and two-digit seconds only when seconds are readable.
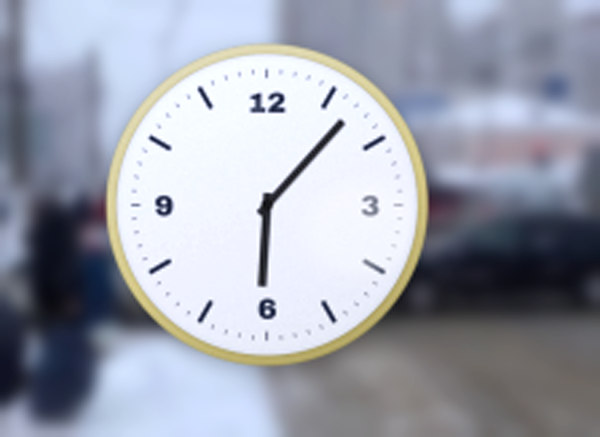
6.07
